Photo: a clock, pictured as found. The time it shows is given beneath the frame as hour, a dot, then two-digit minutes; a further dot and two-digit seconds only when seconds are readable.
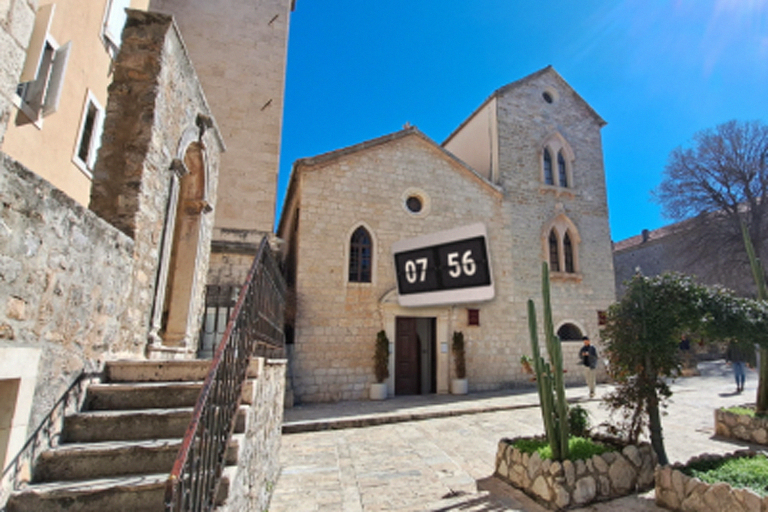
7.56
